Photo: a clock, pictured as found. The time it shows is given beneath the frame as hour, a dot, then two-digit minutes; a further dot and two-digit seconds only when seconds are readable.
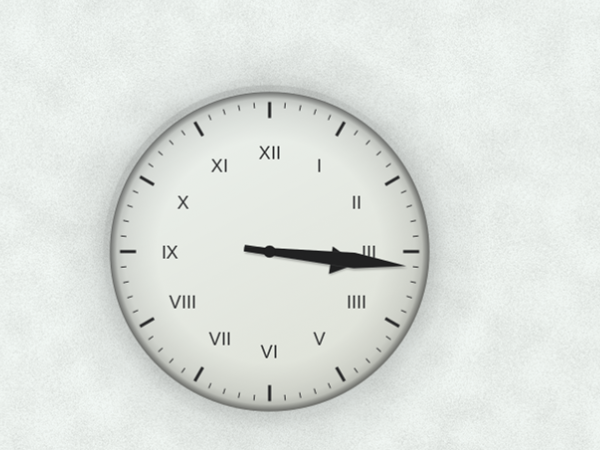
3.16
